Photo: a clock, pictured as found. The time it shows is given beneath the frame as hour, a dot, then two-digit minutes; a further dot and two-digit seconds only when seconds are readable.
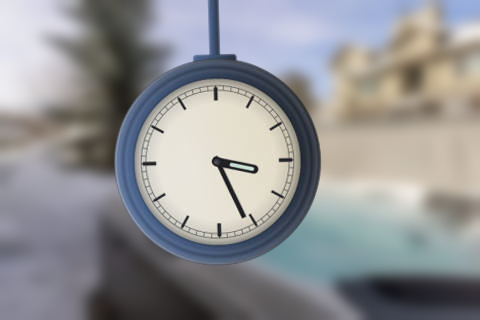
3.26
